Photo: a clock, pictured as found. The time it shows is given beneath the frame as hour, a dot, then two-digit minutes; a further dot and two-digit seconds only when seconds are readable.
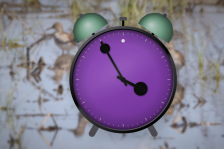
3.55
